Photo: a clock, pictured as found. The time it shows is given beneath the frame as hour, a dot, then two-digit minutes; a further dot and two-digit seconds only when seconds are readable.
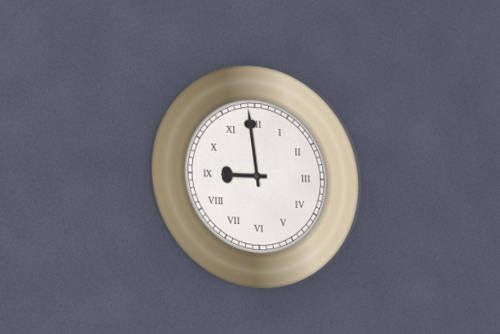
8.59
